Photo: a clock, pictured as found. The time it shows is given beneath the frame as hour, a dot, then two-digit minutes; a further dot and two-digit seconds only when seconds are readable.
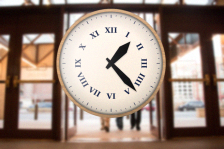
1.23
